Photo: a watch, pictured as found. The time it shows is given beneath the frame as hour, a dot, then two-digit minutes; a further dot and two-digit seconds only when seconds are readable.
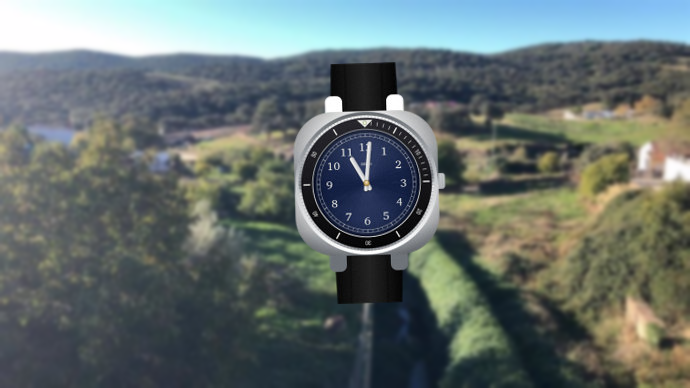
11.01
